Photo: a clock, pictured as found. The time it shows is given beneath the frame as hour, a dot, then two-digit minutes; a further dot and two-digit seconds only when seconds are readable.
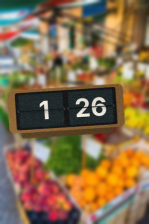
1.26
